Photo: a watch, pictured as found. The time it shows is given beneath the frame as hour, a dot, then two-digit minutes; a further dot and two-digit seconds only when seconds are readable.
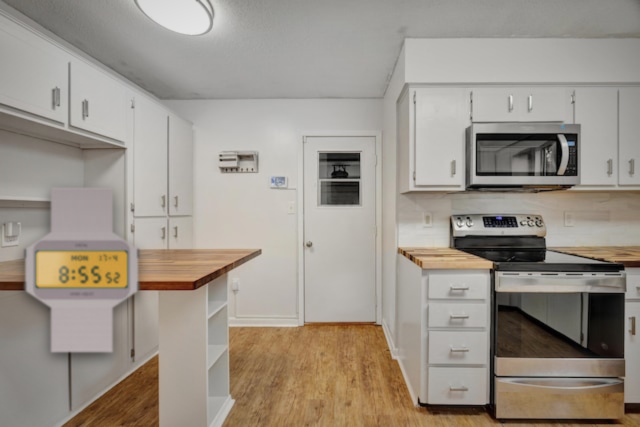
8.55.52
